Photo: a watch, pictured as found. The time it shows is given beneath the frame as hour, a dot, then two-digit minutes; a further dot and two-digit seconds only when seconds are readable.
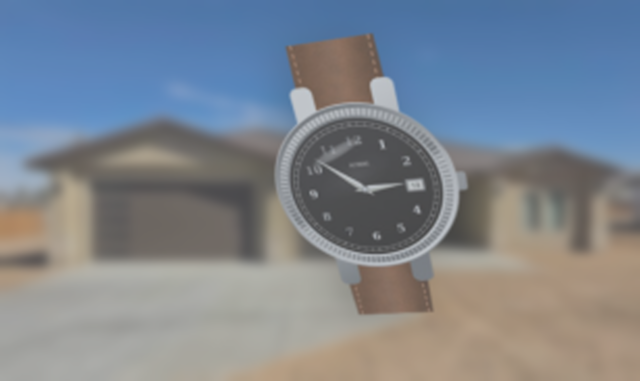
2.52
